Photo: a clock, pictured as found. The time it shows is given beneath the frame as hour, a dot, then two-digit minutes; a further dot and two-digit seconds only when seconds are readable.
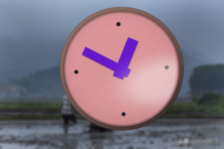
12.50
